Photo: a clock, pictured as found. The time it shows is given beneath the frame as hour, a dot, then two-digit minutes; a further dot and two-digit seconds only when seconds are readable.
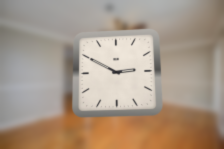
2.50
